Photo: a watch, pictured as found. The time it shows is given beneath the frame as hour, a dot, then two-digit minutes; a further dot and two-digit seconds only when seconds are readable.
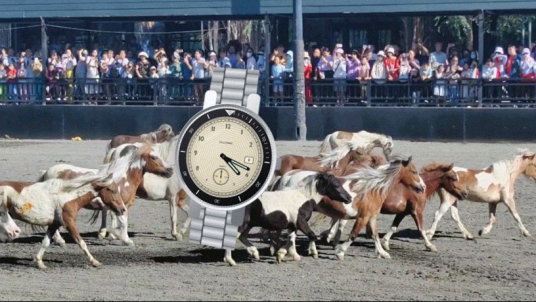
4.18
